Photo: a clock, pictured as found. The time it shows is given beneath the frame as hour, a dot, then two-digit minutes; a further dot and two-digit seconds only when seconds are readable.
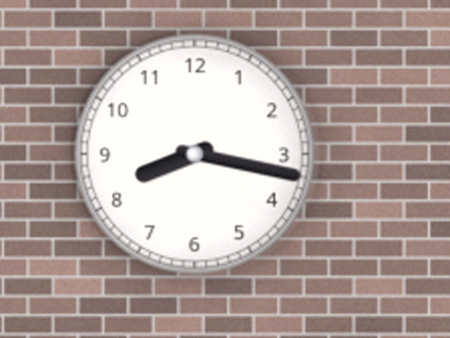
8.17
